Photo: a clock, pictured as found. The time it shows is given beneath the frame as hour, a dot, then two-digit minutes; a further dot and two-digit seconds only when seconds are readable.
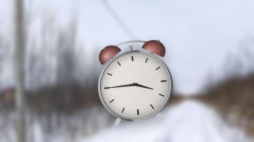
3.45
